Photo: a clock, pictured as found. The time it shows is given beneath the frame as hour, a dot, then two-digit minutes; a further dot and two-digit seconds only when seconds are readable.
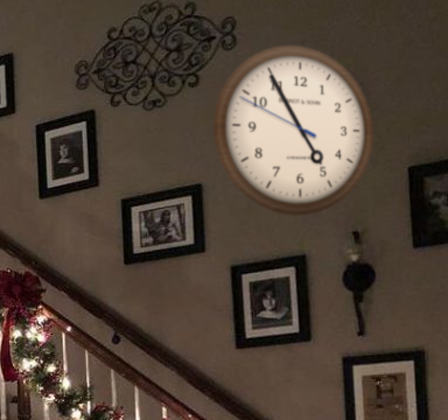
4.54.49
